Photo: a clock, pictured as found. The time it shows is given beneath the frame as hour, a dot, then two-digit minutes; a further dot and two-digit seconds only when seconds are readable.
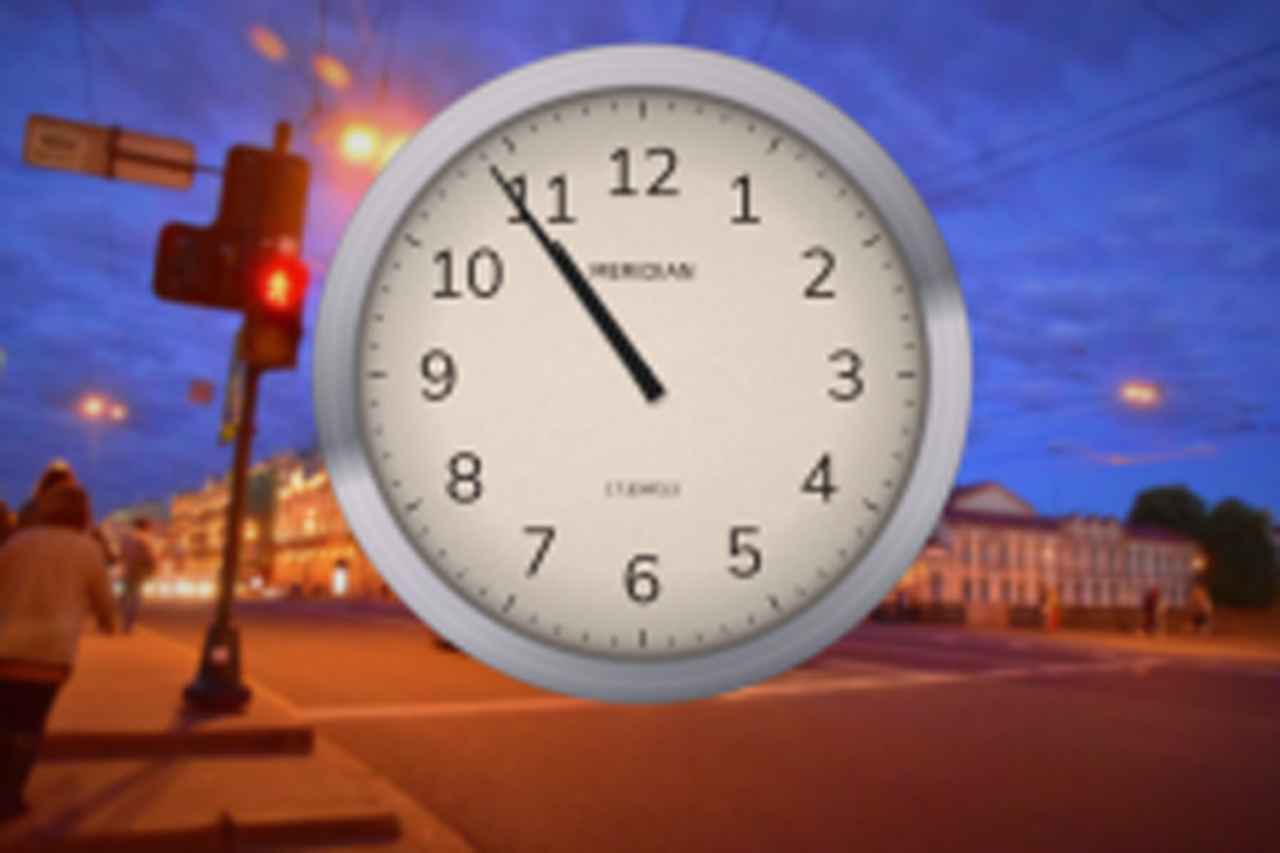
10.54
